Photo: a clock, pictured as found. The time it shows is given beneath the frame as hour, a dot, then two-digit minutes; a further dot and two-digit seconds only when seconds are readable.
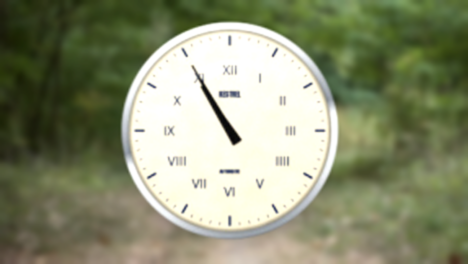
10.55
